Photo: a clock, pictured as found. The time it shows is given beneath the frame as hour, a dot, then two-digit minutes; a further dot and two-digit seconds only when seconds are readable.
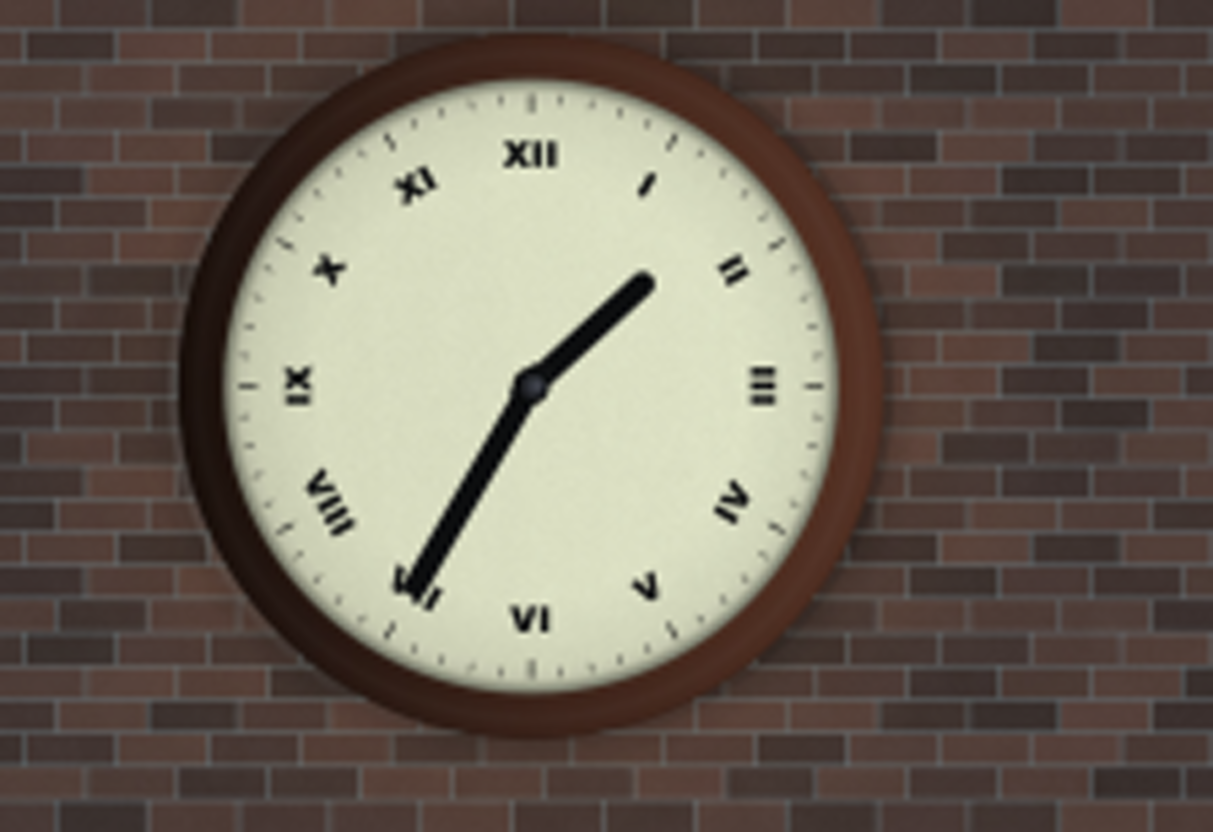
1.35
